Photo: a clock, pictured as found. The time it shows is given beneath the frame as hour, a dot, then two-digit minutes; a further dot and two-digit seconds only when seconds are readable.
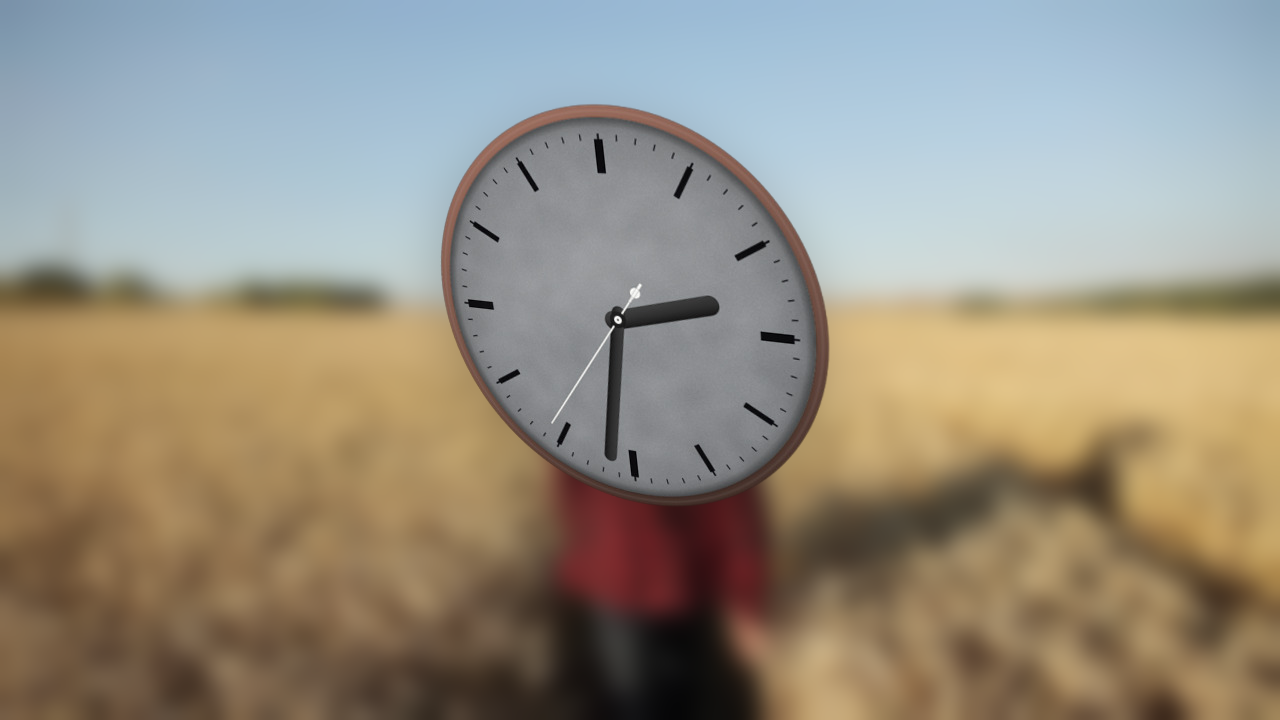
2.31.36
